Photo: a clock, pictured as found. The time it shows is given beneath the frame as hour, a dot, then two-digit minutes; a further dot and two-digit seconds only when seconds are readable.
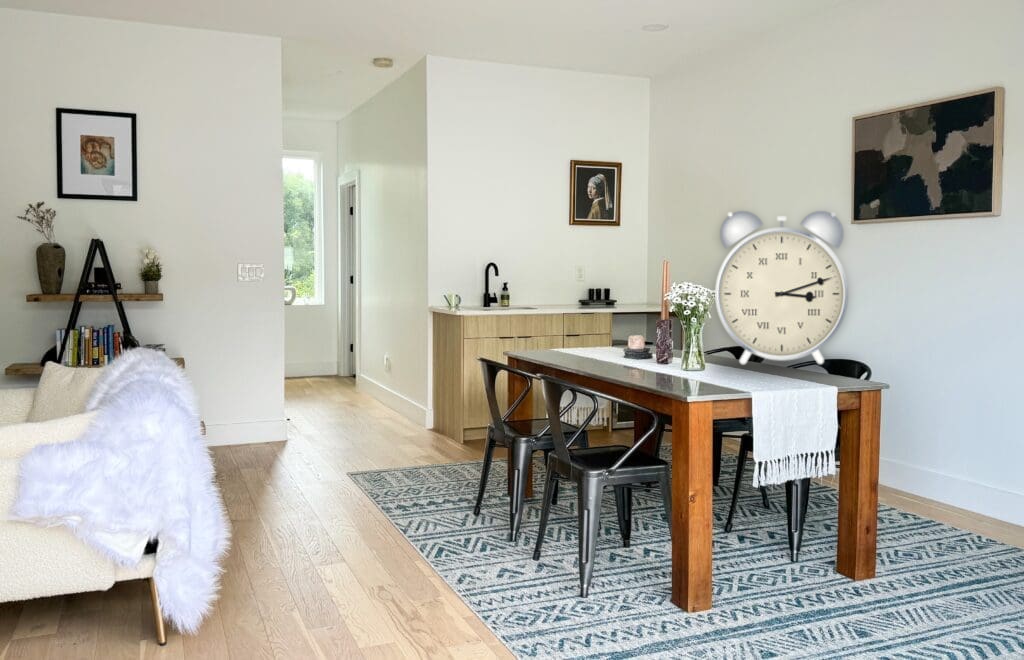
3.12
